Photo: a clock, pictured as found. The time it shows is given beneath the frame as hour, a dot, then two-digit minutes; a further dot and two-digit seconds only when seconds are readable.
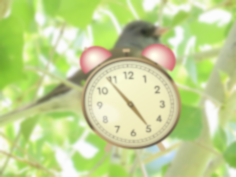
4.54
